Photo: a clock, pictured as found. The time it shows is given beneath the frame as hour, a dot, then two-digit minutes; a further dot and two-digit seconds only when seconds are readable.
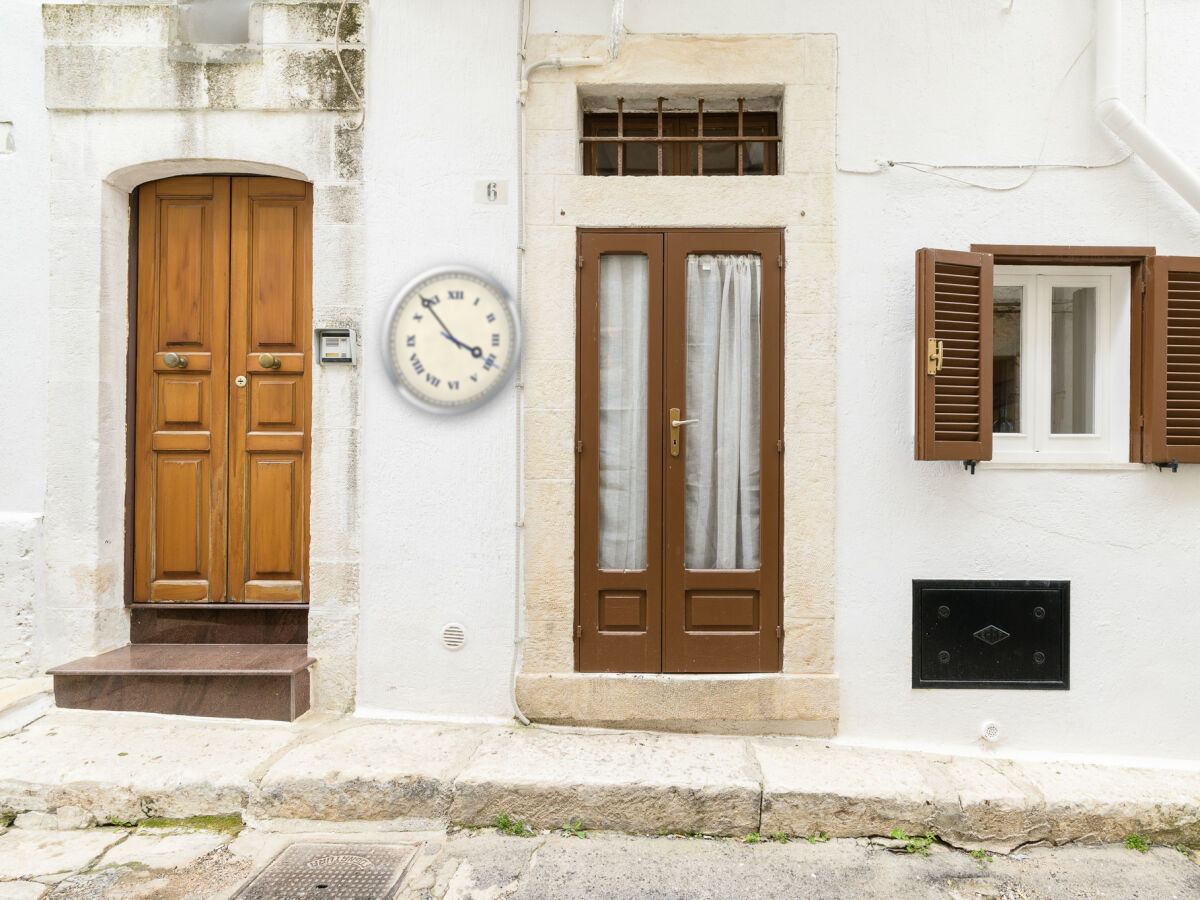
3.53.20
